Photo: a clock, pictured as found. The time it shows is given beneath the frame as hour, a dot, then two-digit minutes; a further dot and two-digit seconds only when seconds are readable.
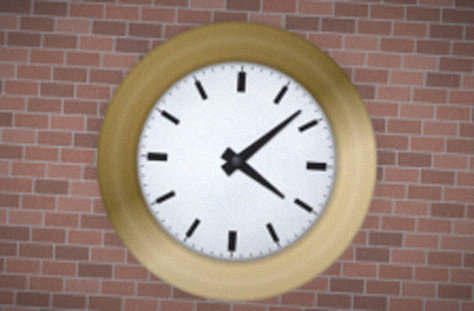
4.08
